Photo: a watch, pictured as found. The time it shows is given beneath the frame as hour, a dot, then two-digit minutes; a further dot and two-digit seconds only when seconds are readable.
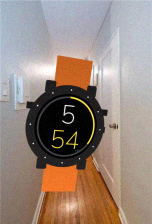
5.54
